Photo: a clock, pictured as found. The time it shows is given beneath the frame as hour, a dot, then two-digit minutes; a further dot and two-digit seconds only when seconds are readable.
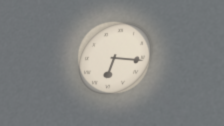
6.16
